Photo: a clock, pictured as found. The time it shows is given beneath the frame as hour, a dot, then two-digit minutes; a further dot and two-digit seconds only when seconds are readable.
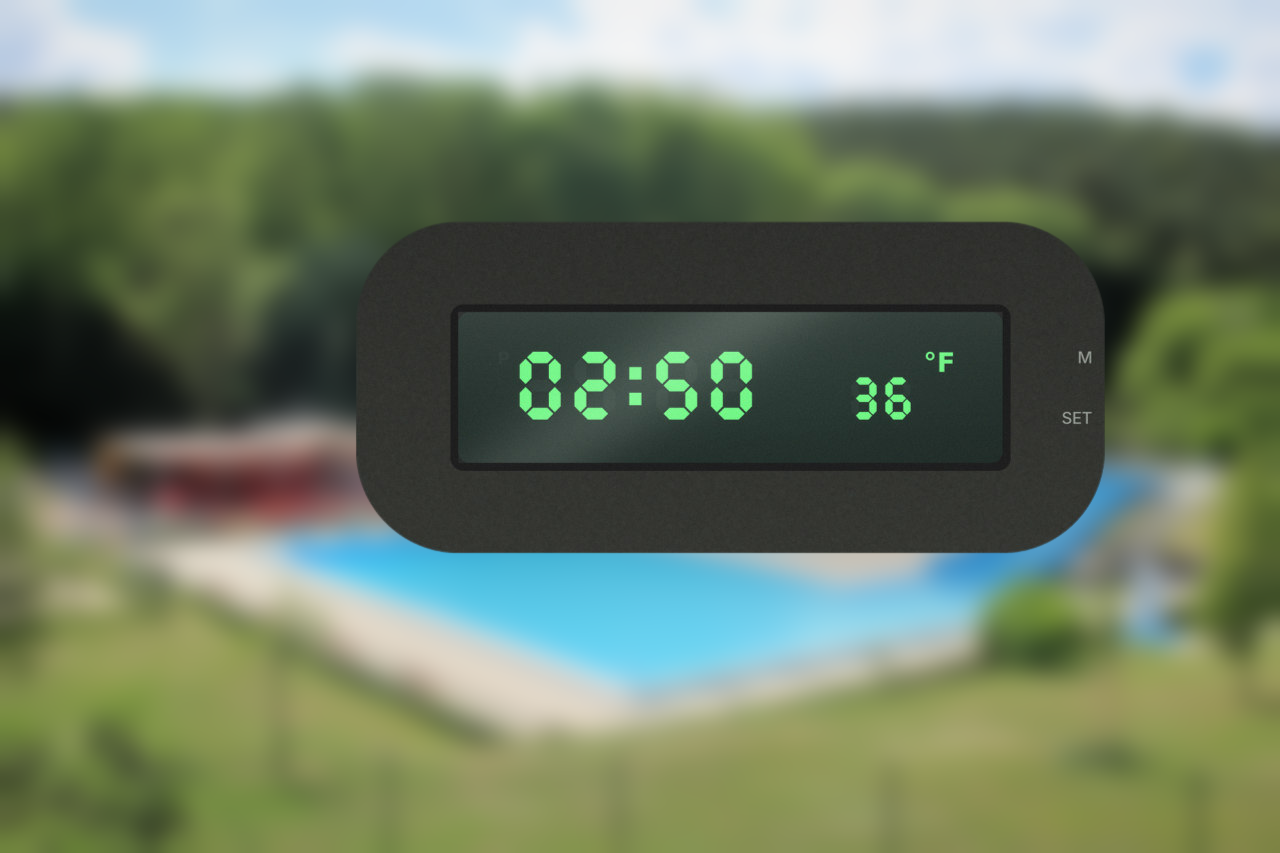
2.50
